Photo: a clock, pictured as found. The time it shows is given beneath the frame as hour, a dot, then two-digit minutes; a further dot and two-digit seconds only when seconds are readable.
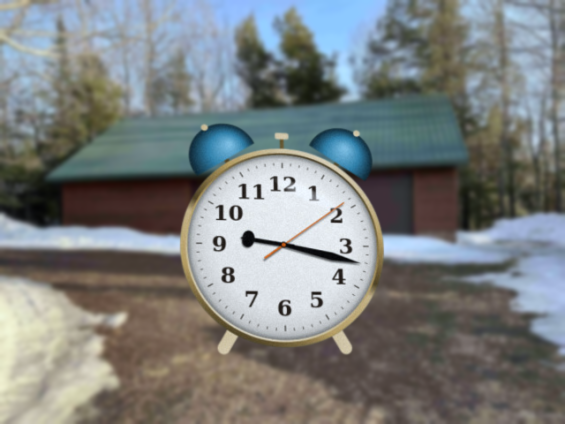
9.17.09
